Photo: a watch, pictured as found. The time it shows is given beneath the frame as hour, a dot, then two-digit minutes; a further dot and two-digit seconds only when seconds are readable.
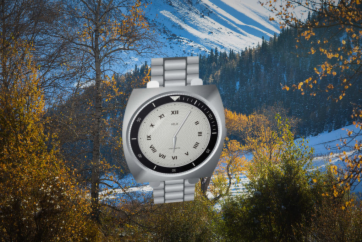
6.05
